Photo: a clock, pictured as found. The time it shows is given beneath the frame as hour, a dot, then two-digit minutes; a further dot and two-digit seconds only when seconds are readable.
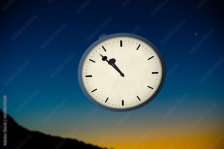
10.53
